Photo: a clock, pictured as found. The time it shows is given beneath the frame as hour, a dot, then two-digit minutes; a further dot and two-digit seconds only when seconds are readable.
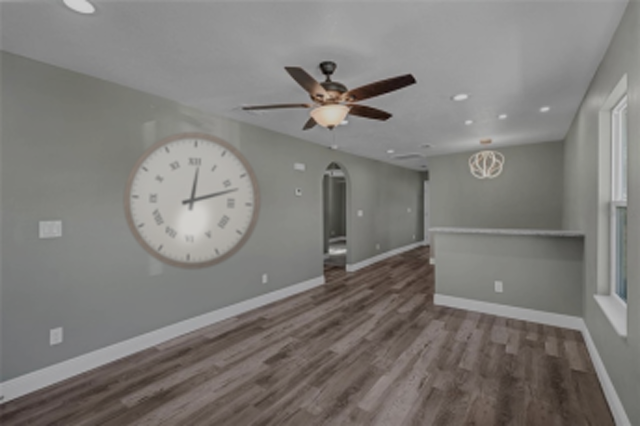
12.12
